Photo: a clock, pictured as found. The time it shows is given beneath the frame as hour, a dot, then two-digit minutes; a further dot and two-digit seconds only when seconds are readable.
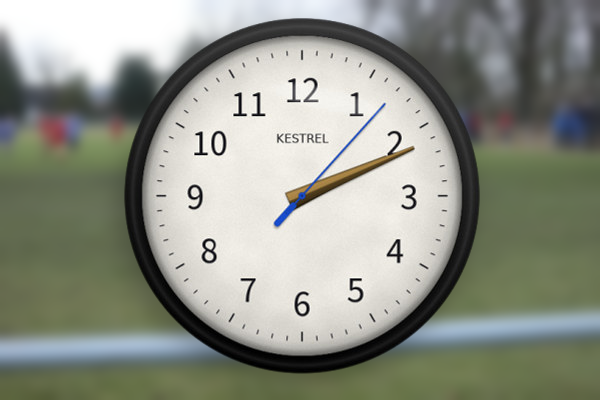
2.11.07
